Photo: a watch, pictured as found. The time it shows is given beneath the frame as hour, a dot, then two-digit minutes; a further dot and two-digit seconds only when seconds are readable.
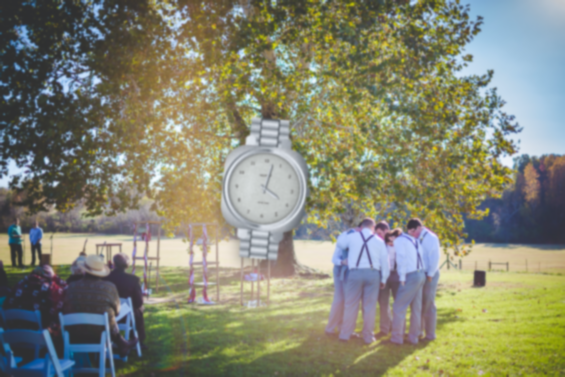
4.02
